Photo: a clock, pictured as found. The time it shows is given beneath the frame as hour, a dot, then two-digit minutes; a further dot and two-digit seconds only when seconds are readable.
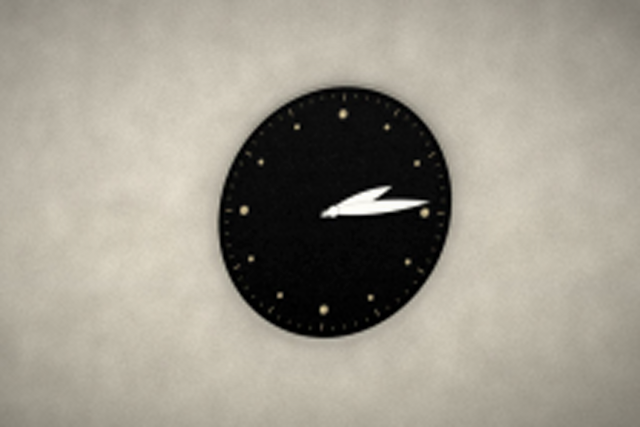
2.14
